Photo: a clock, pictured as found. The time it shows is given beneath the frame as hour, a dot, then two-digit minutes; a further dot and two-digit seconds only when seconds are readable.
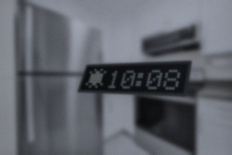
10.08
